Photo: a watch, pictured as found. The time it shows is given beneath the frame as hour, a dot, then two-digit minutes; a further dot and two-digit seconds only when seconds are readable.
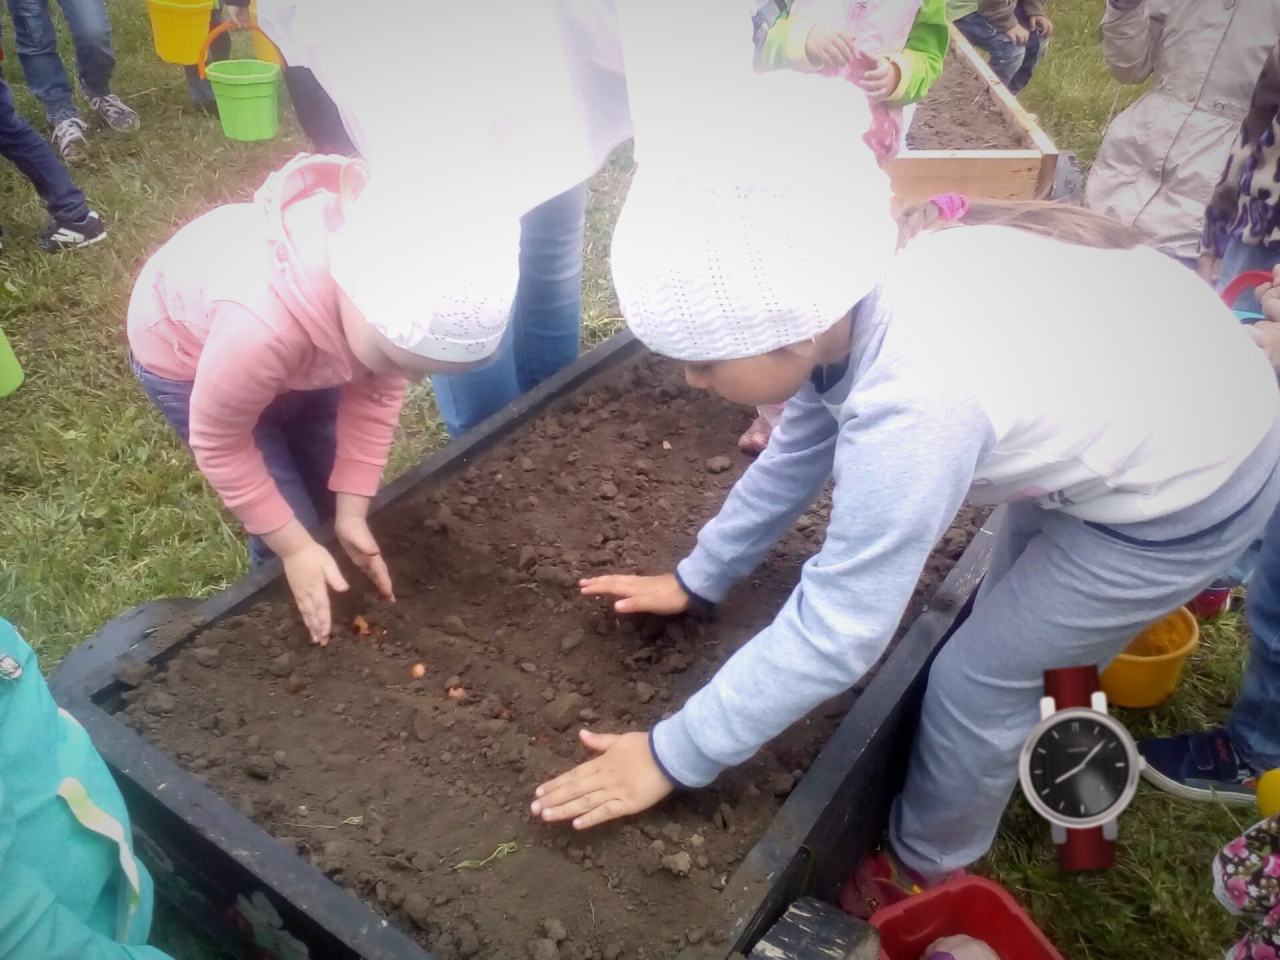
8.08
